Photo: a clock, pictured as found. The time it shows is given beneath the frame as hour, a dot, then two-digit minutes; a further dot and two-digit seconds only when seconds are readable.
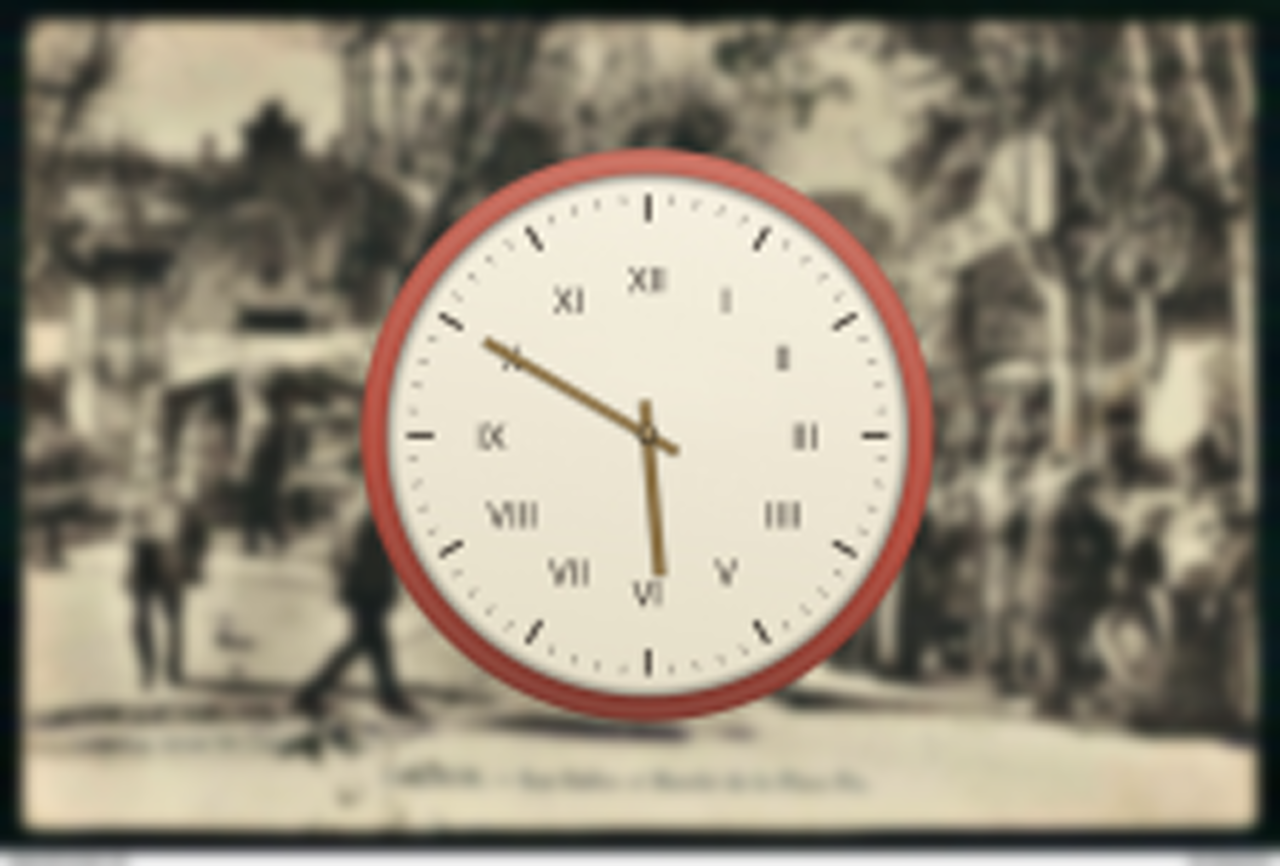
5.50
